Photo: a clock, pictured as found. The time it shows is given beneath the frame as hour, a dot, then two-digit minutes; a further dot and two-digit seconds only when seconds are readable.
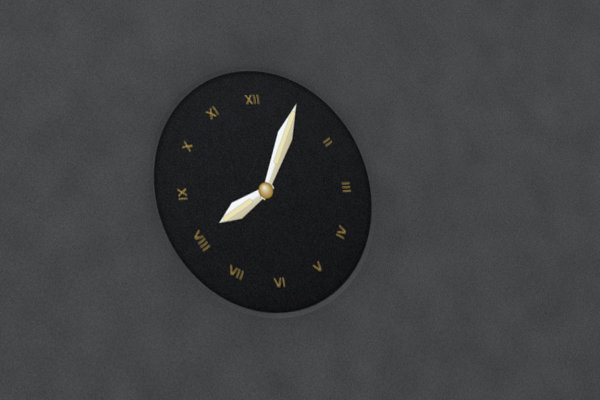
8.05
